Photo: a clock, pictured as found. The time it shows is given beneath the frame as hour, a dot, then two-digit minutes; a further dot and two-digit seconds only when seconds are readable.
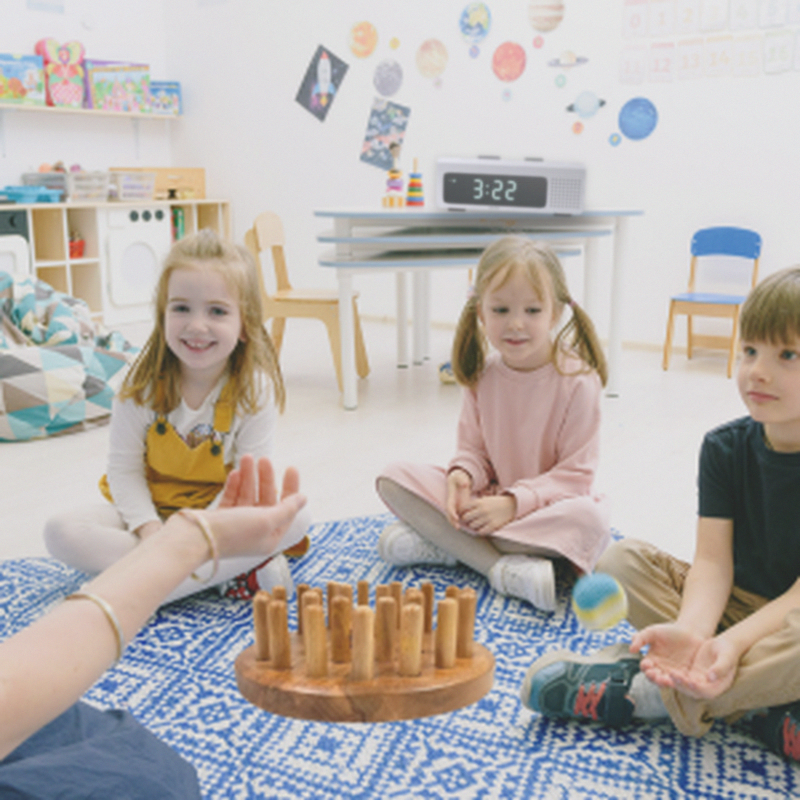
3.22
